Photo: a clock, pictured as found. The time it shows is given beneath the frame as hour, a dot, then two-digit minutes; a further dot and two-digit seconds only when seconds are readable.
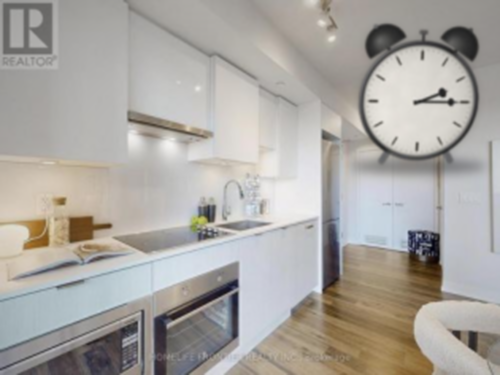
2.15
